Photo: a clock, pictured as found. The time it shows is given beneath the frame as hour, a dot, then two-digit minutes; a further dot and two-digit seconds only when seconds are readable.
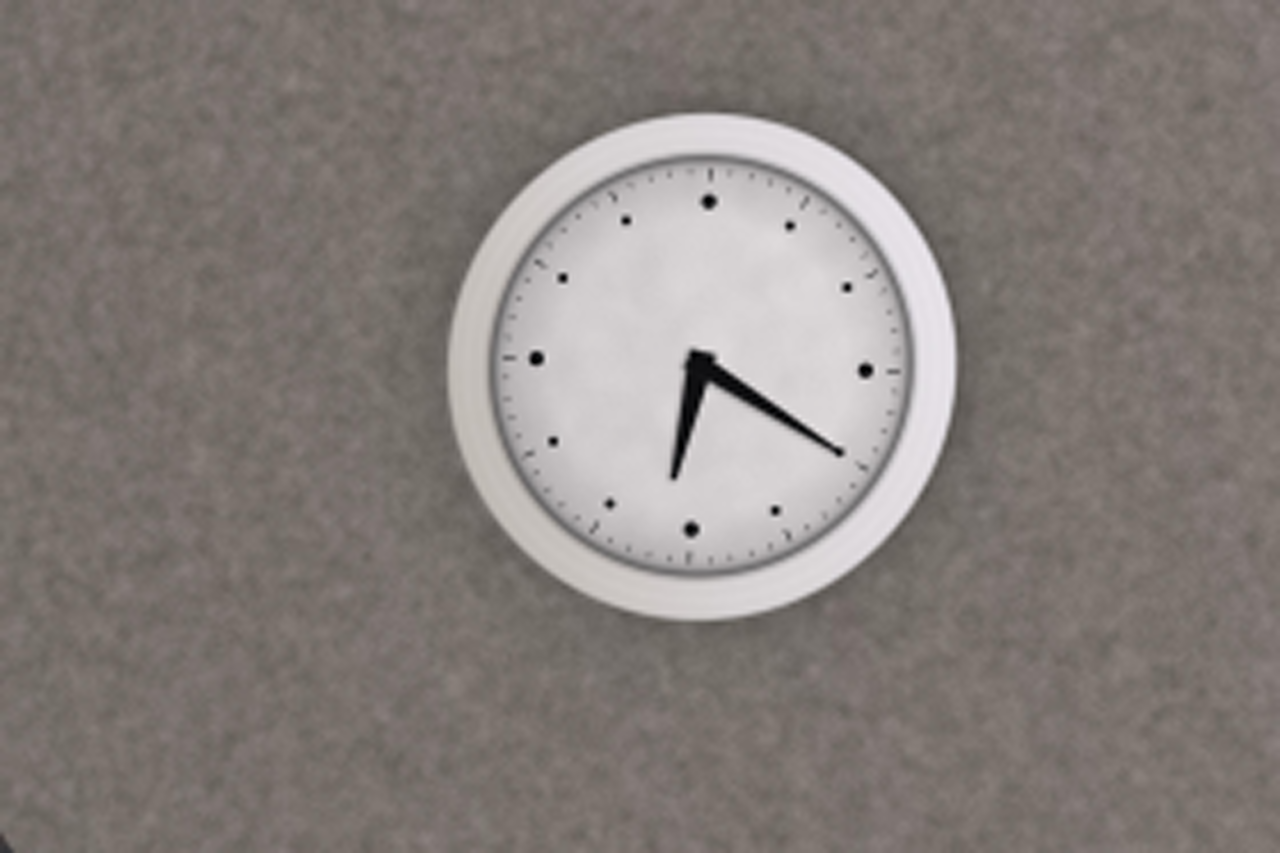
6.20
